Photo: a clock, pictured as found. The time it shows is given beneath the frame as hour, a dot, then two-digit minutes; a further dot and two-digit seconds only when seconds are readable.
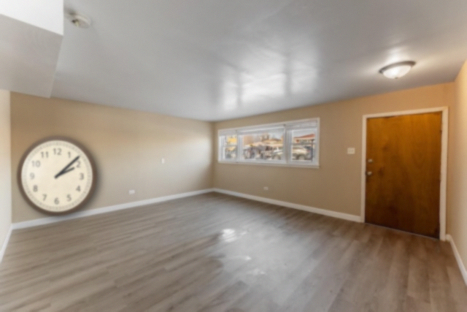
2.08
